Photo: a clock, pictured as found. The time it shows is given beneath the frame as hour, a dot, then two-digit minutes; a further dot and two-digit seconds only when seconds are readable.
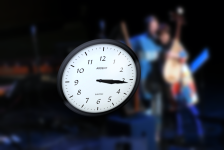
3.16
